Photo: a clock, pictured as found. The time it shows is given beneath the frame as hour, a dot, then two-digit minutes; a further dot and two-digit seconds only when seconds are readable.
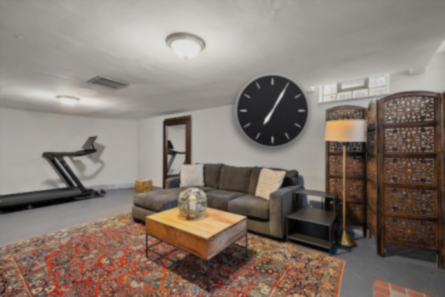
7.05
